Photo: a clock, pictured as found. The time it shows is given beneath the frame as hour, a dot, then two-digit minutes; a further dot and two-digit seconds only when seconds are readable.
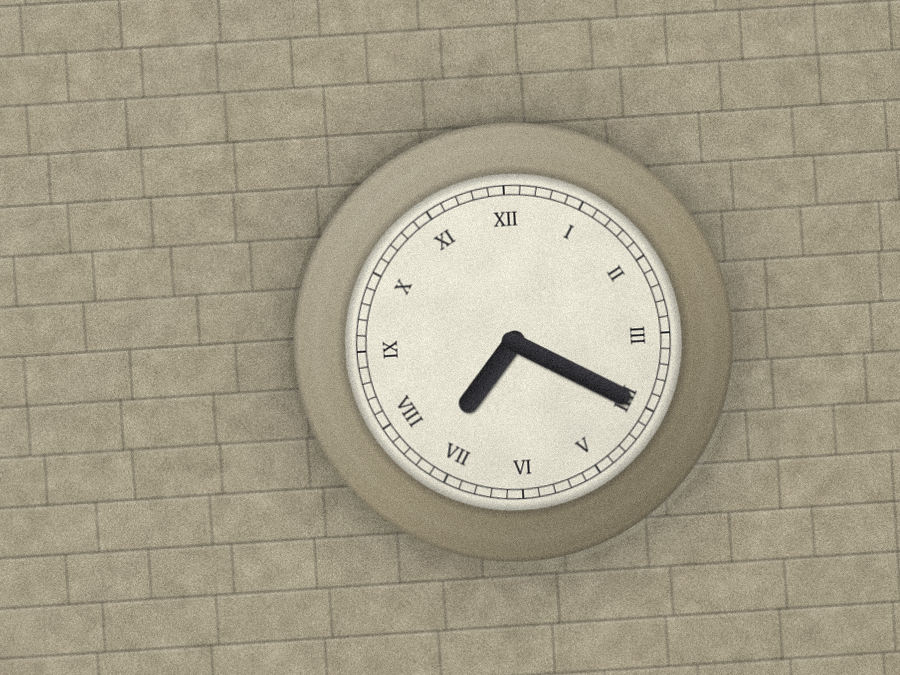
7.20
